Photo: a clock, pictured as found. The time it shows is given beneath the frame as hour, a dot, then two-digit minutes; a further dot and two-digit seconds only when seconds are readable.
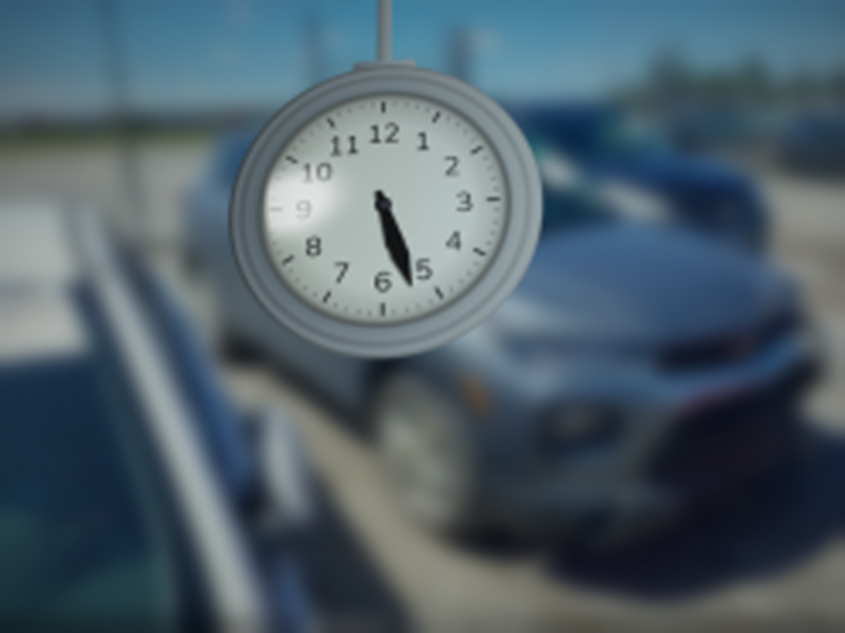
5.27
